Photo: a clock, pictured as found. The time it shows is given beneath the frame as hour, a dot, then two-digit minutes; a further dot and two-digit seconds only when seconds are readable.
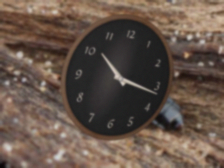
10.17
